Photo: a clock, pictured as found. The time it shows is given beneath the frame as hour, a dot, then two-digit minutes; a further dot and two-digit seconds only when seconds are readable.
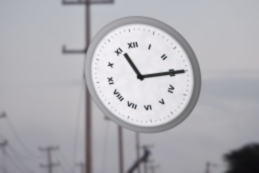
11.15
